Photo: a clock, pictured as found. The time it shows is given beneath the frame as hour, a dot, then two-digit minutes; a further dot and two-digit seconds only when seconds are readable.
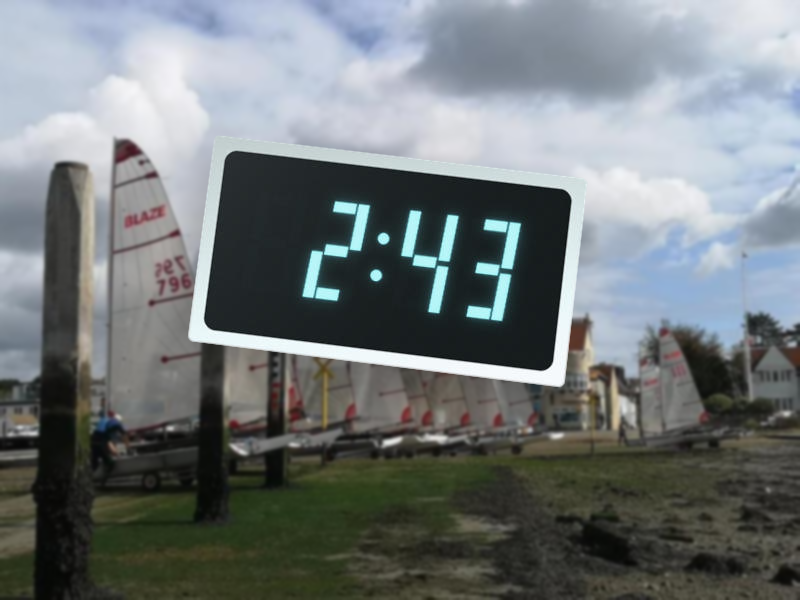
2.43
